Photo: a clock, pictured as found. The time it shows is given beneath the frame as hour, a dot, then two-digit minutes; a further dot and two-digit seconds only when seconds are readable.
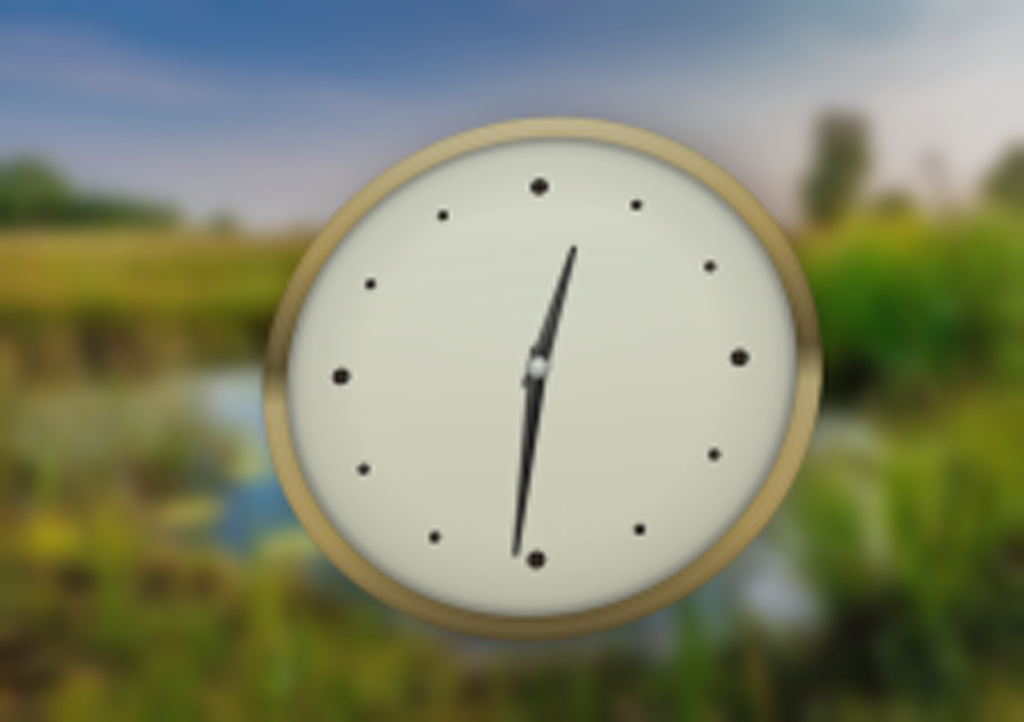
12.31
